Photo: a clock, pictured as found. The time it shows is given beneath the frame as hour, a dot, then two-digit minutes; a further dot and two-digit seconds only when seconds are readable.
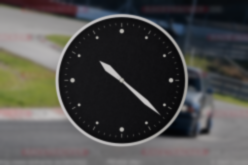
10.22
